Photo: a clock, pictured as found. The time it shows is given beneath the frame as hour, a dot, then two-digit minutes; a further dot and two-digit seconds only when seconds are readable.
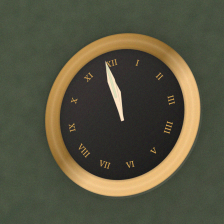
11.59
